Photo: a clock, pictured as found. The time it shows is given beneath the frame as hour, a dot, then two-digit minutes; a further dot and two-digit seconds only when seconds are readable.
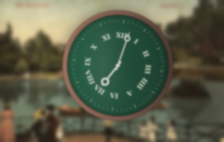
7.02
